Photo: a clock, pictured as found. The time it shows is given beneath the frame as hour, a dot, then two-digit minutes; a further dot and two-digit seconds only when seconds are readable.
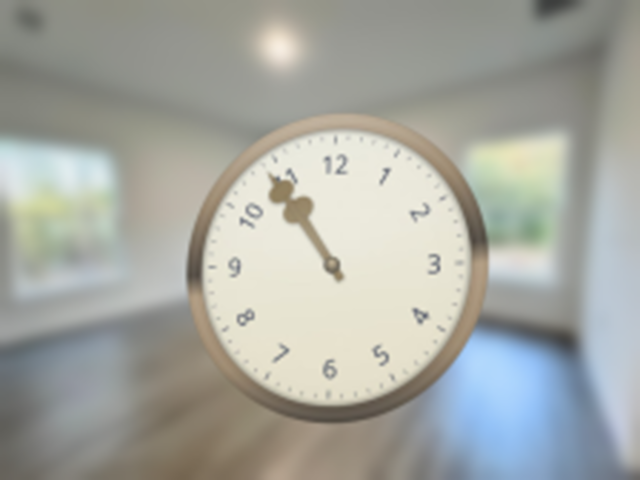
10.54
